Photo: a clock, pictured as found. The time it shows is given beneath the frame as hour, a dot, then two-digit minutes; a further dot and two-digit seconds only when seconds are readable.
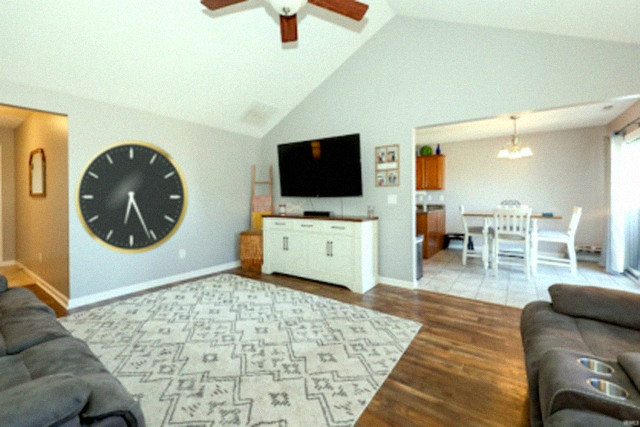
6.26
